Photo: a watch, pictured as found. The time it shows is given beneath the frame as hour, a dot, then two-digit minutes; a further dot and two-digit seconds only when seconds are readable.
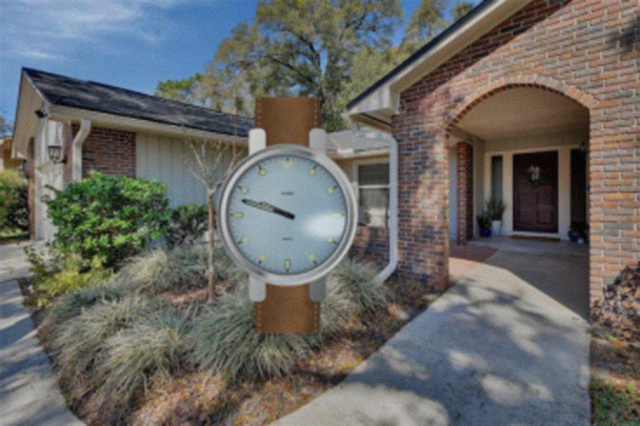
9.48
